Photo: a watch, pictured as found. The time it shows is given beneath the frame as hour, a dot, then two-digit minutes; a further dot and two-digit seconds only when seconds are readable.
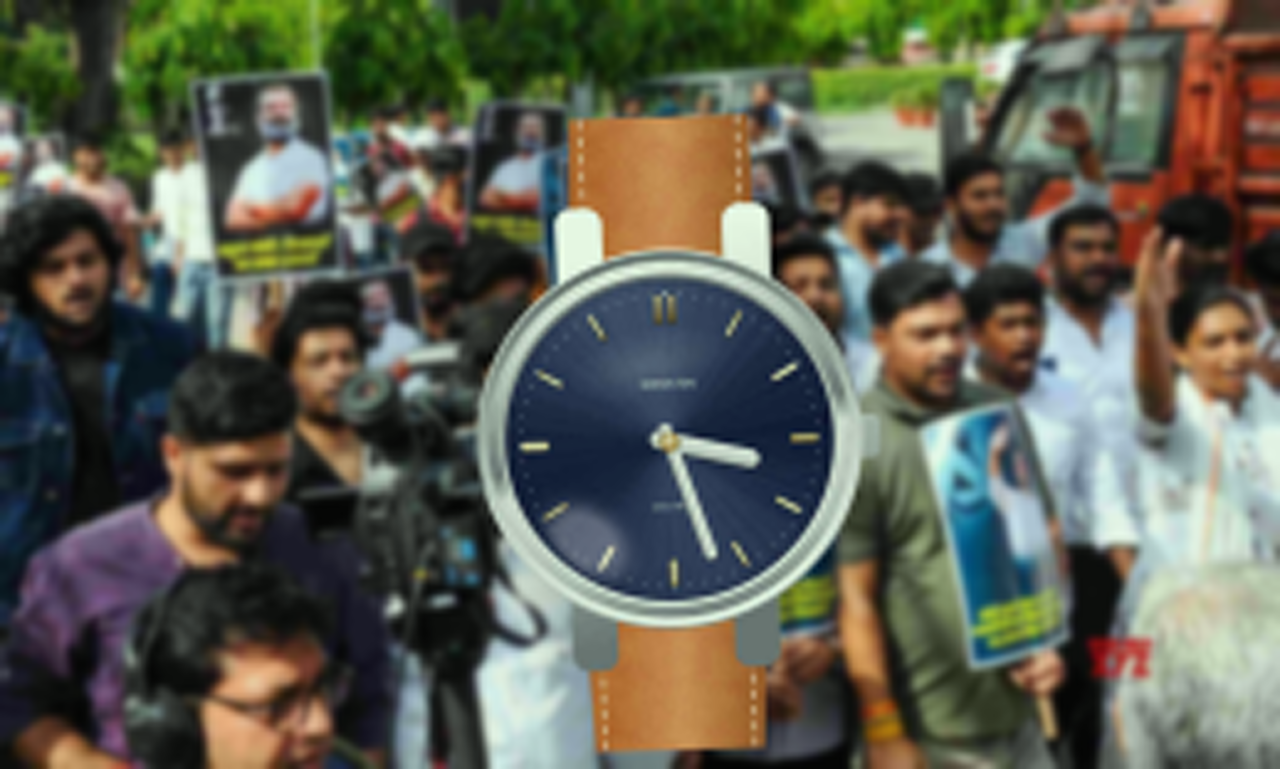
3.27
